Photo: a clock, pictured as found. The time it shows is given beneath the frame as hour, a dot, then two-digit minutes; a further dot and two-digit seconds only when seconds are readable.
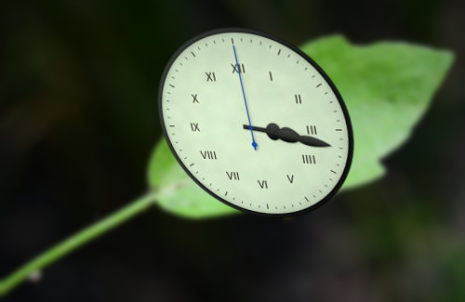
3.17.00
